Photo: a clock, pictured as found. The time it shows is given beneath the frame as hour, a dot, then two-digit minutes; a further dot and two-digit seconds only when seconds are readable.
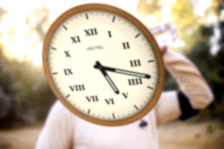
5.18
